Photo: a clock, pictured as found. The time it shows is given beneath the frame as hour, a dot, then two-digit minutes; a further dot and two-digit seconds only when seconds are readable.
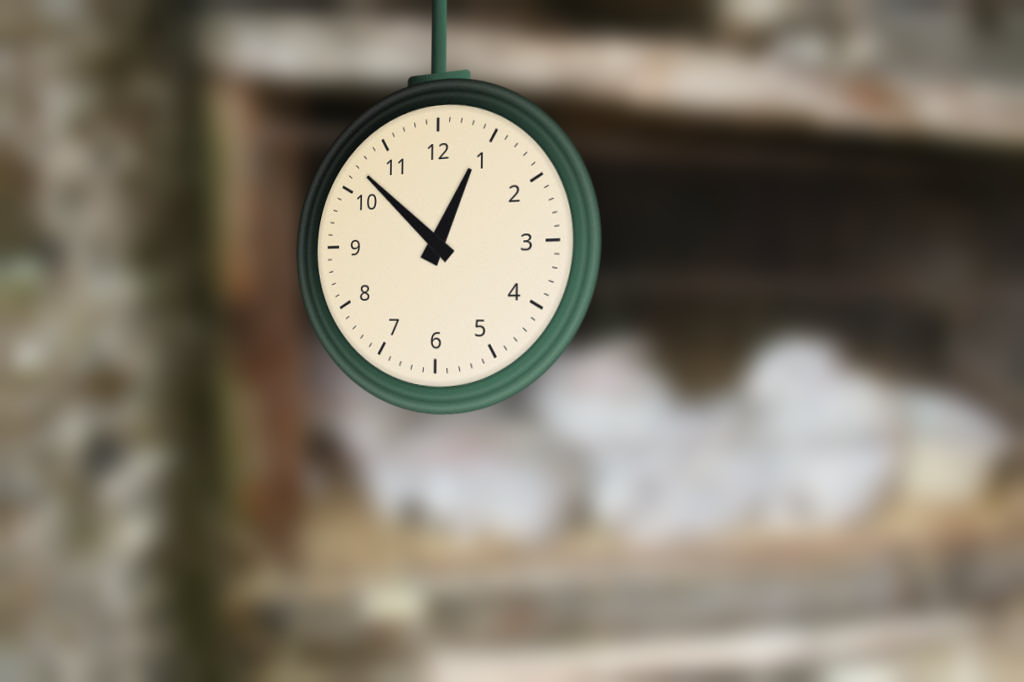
12.52
